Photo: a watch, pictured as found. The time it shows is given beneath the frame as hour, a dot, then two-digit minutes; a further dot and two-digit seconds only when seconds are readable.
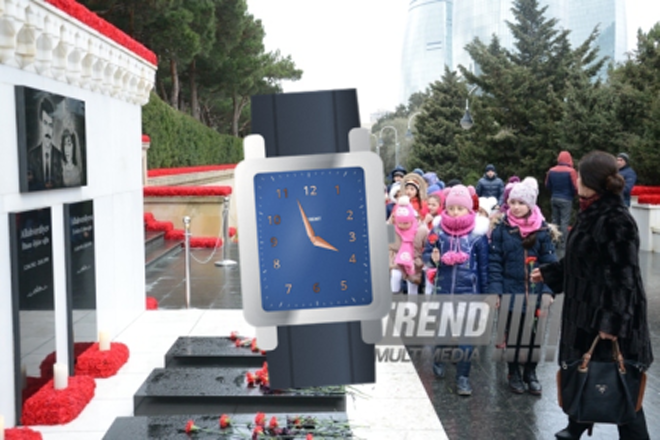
3.57
